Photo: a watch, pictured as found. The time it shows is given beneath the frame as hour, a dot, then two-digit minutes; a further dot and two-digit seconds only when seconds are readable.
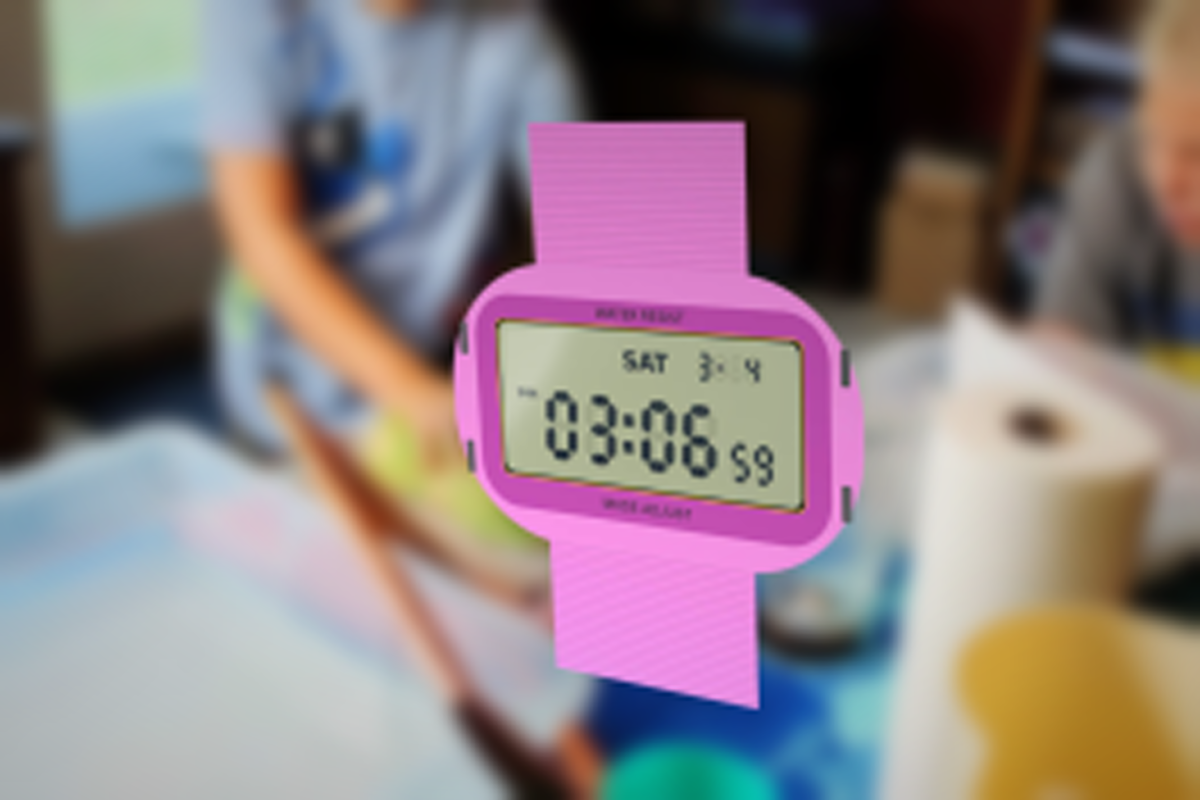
3.06.59
